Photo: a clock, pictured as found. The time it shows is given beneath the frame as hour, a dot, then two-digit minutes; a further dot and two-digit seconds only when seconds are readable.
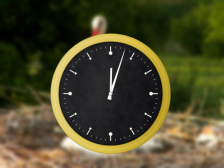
12.03
